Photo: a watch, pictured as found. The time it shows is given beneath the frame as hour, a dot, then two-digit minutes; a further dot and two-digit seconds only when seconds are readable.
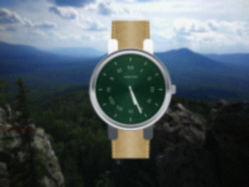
5.26
